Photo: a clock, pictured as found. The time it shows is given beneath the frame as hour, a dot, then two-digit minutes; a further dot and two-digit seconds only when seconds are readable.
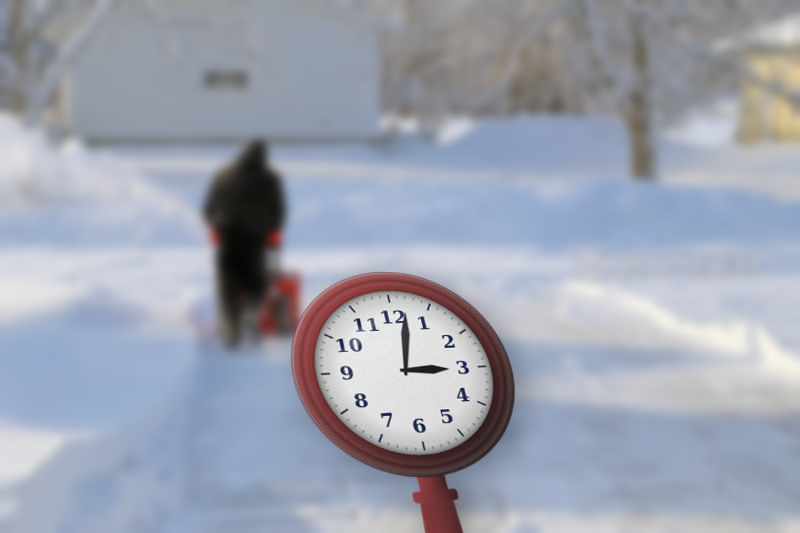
3.02
